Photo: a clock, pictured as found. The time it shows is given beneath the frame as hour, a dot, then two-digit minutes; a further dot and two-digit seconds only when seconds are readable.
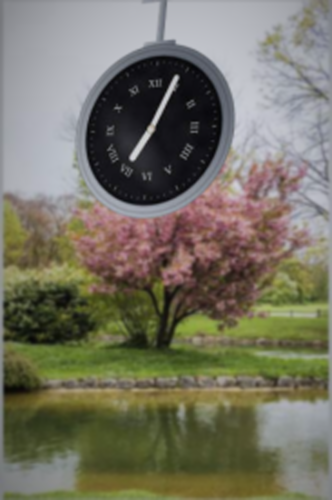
7.04
